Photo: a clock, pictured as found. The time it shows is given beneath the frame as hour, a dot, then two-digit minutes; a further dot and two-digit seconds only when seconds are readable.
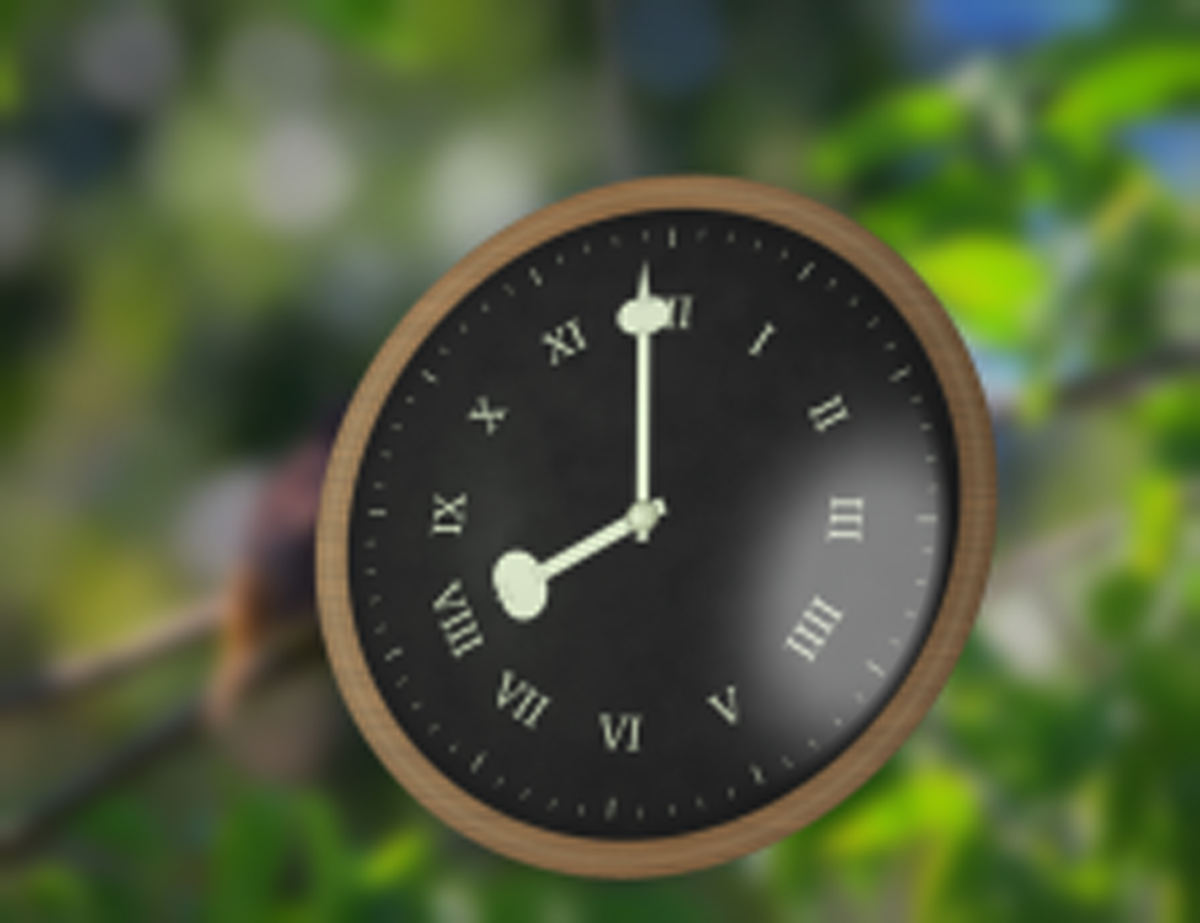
7.59
